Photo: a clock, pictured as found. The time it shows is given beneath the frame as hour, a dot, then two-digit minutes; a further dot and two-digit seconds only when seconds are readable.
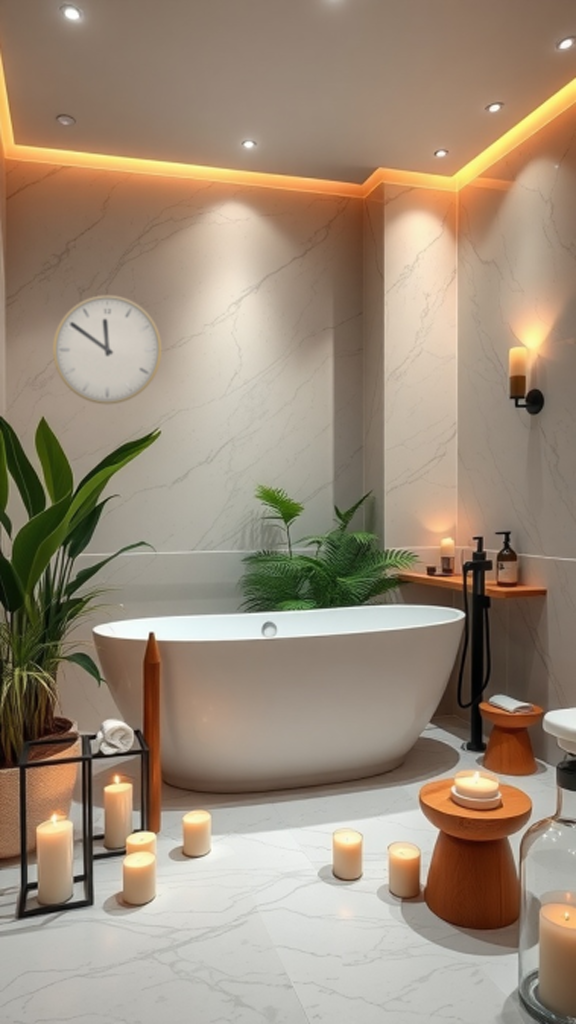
11.51
